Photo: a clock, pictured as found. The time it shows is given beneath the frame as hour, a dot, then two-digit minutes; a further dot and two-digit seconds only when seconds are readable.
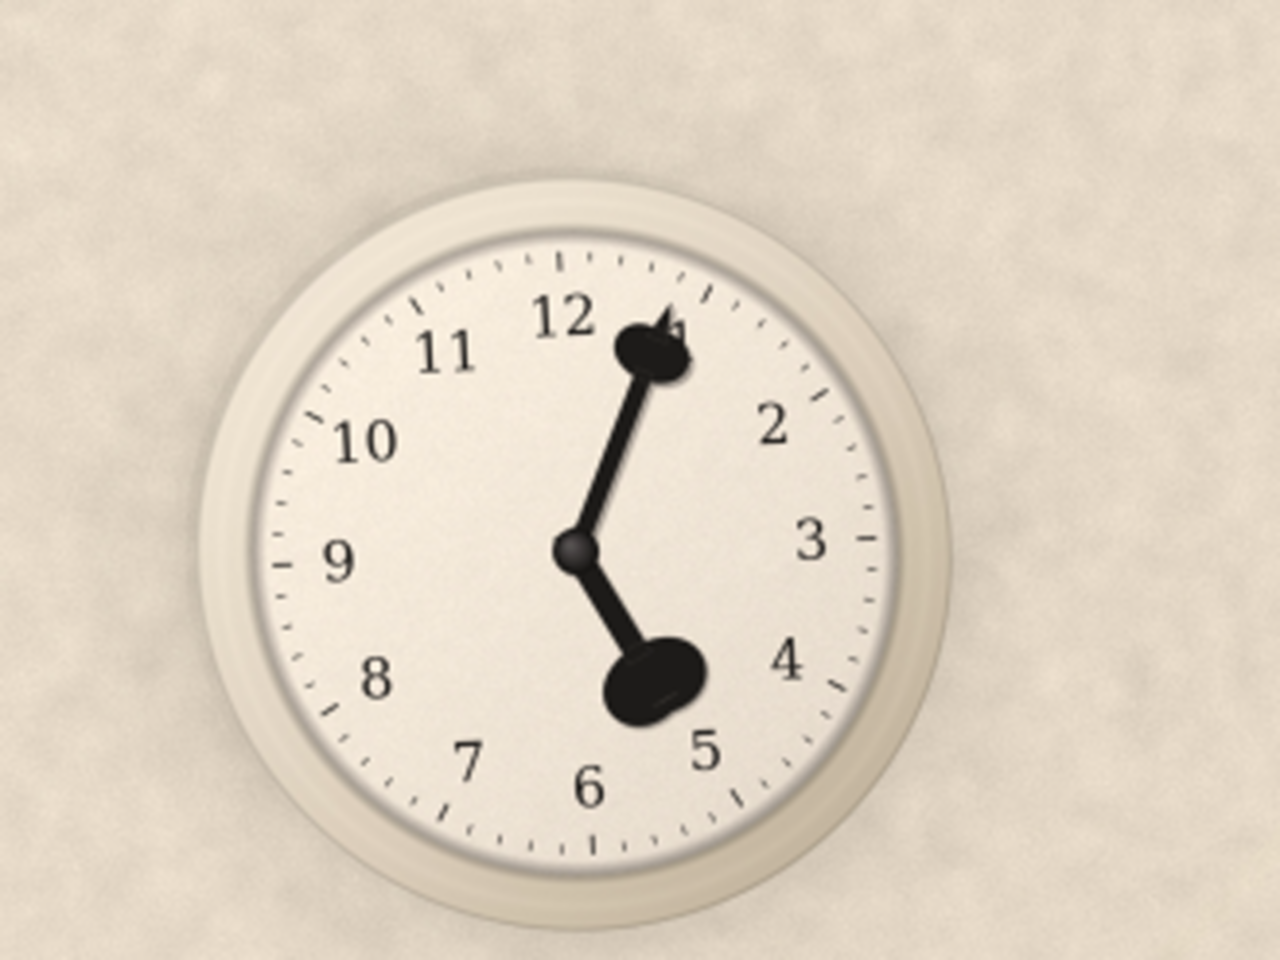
5.04
